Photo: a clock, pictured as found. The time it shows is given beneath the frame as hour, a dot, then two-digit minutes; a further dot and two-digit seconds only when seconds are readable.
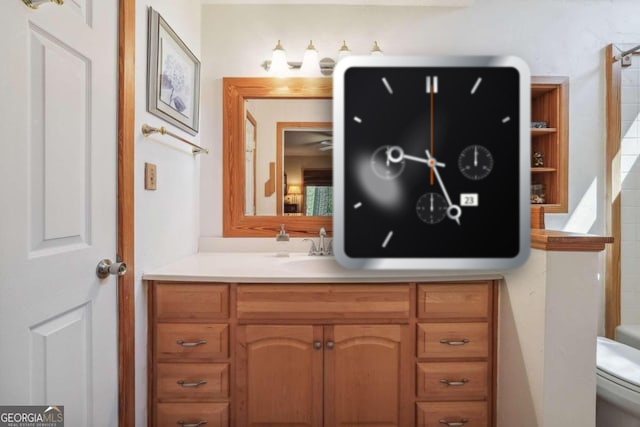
9.26
